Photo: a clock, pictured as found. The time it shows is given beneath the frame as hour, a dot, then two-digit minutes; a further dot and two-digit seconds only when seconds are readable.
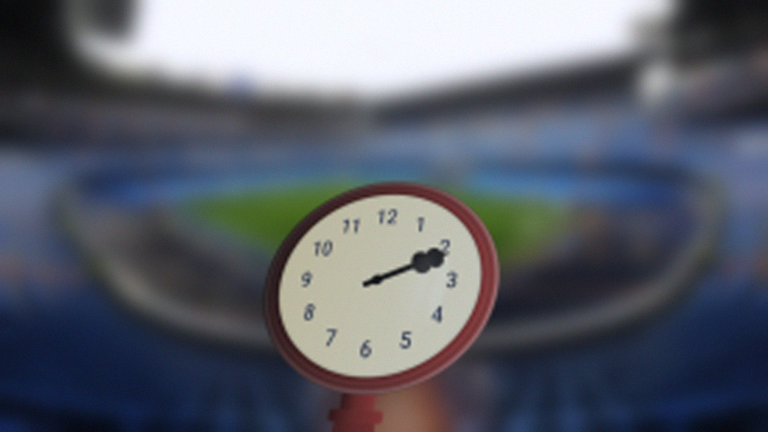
2.11
